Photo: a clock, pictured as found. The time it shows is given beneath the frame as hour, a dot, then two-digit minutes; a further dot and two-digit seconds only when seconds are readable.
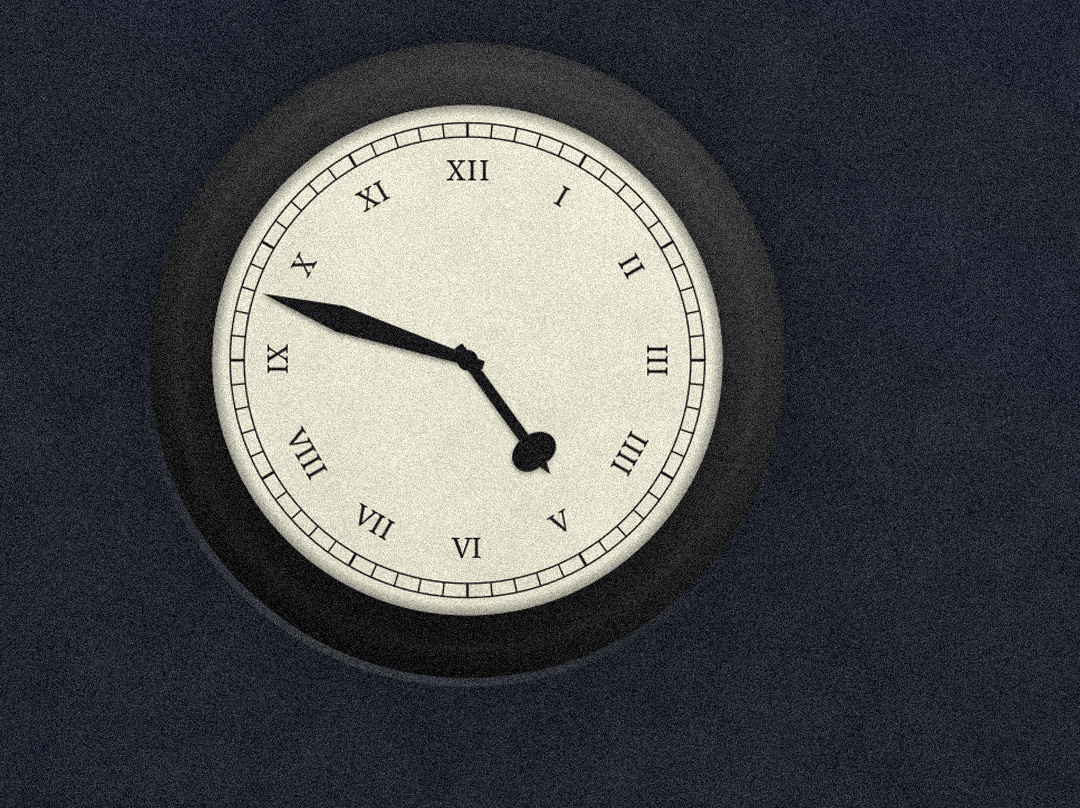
4.48
